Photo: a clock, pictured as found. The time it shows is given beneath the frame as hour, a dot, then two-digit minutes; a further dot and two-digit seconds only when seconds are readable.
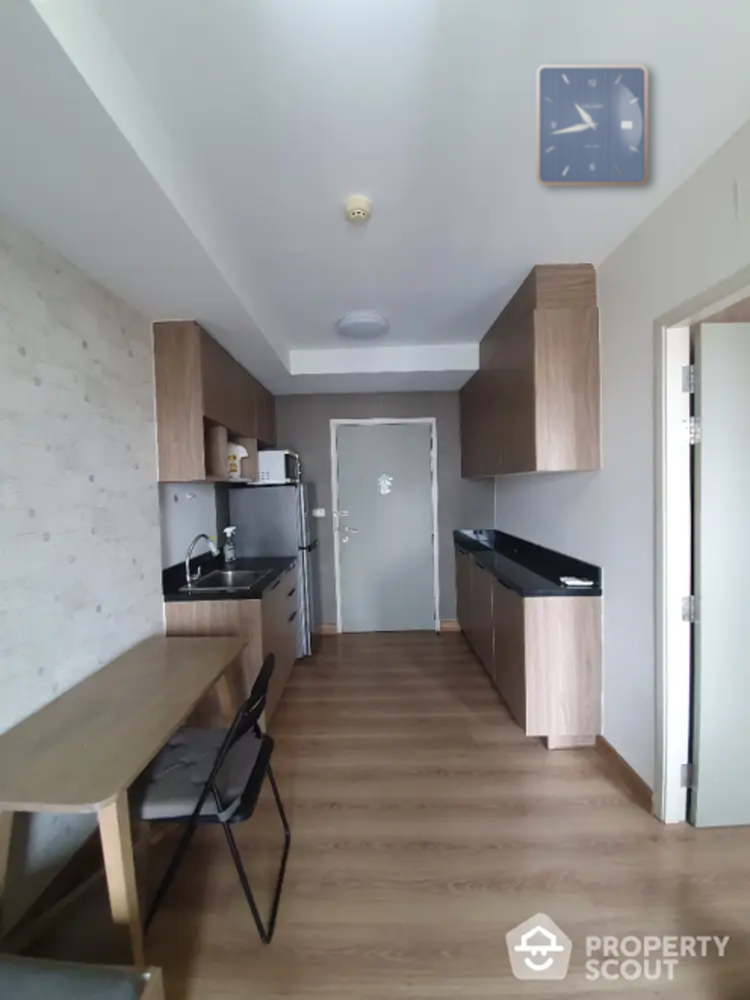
10.43
